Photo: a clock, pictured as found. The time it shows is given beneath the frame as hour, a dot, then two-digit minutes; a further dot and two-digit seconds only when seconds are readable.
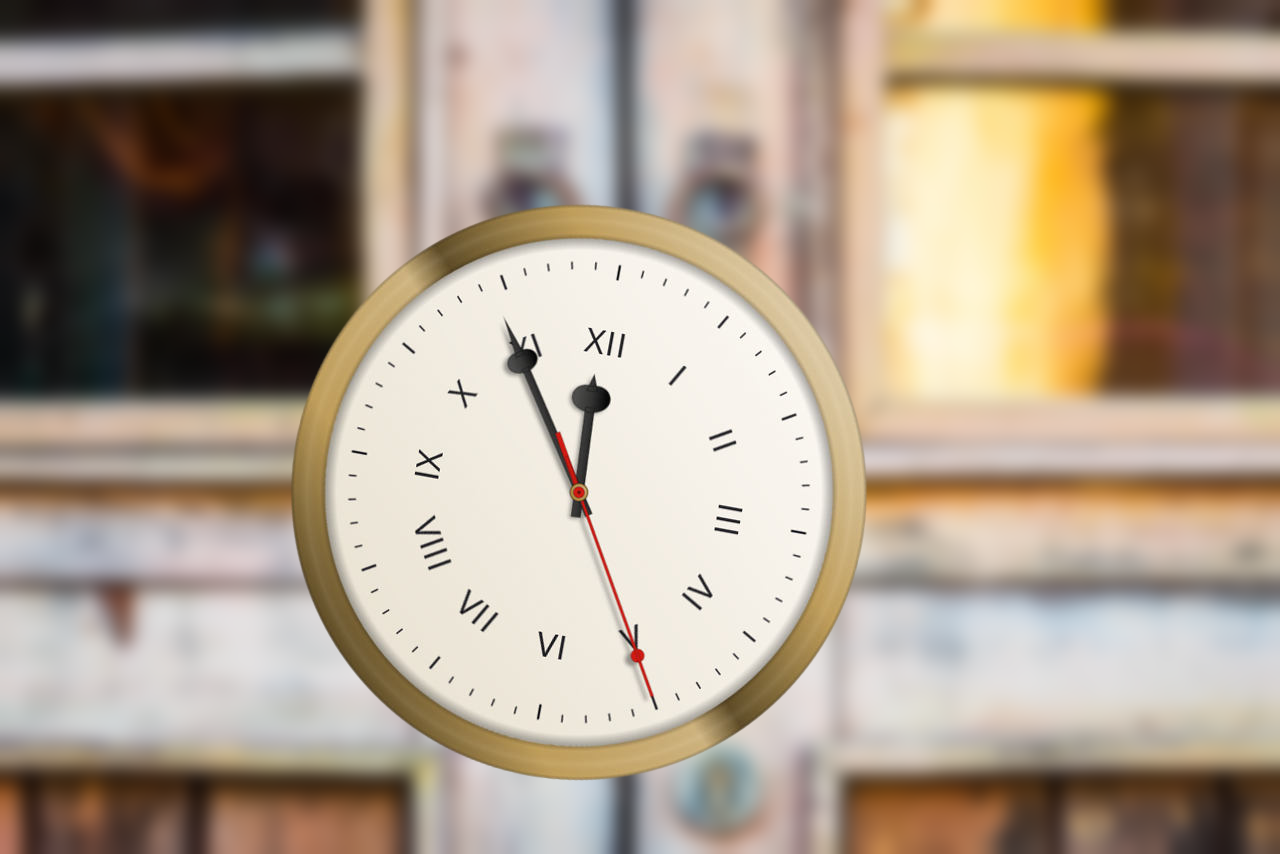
11.54.25
